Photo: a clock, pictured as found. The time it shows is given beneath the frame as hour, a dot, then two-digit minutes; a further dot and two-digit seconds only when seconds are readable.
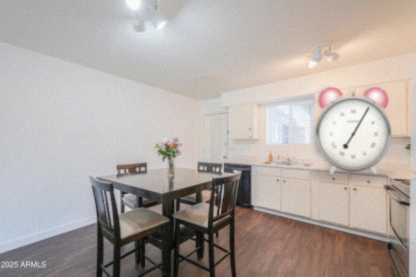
7.05
